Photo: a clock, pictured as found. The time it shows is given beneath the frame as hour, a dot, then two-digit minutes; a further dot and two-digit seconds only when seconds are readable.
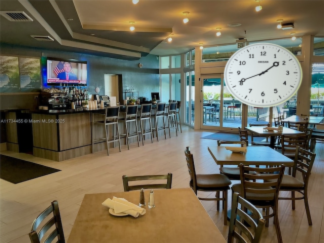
1.41
